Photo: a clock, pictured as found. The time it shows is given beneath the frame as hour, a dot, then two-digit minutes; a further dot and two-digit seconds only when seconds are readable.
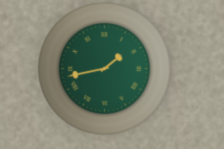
1.43
